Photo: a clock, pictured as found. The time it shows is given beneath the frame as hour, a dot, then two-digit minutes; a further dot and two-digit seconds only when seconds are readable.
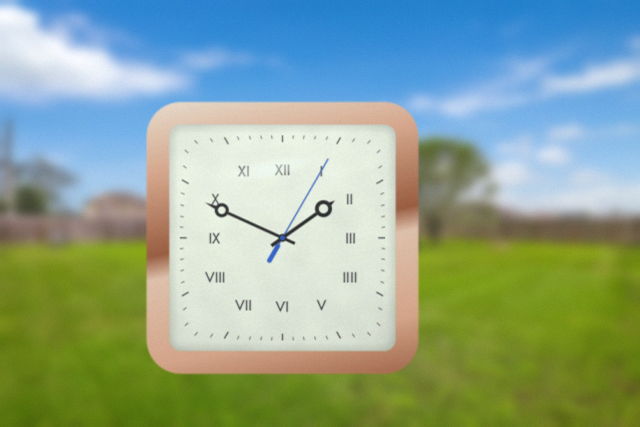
1.49.05
